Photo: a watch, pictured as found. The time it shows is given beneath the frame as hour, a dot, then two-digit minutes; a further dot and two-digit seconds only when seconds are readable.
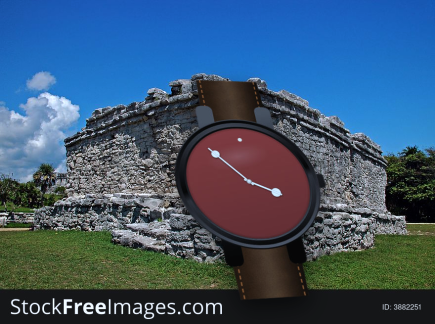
3.53
